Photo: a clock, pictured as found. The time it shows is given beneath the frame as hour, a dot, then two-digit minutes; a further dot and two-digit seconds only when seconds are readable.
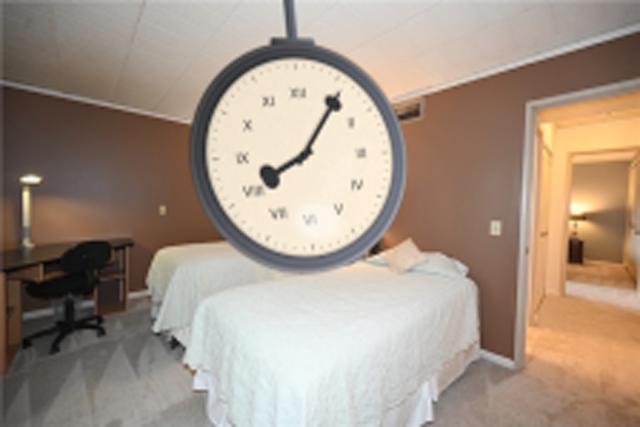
8.06
